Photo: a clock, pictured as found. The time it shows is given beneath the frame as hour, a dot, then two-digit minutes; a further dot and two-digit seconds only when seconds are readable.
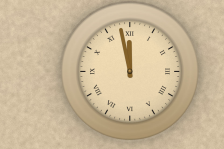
11.58
